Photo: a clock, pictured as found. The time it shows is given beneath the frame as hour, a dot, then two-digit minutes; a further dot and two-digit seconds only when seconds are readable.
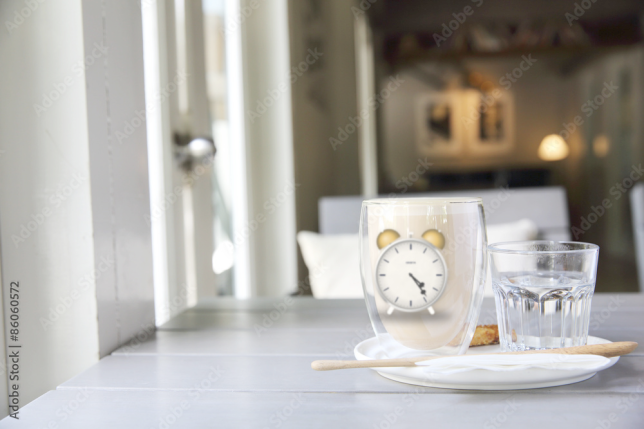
4.24
